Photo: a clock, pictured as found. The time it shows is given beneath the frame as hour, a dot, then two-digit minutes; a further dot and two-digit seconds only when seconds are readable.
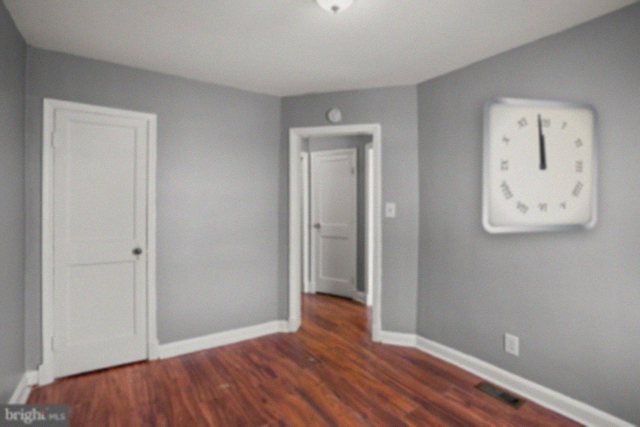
11.59
